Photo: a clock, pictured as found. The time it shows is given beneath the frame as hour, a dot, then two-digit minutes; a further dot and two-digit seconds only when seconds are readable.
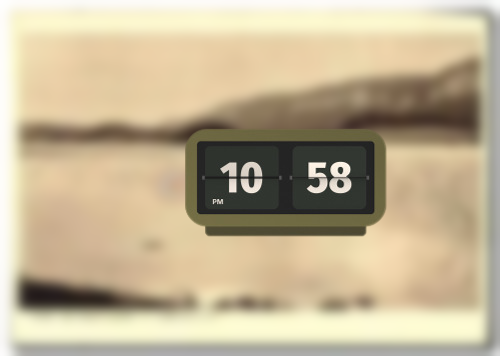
10.58
